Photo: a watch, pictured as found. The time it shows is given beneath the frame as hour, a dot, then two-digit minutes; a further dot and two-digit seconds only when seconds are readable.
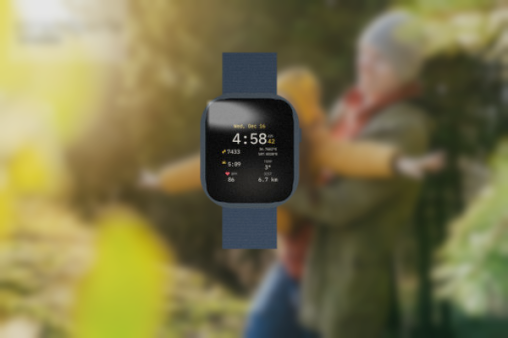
4.58
